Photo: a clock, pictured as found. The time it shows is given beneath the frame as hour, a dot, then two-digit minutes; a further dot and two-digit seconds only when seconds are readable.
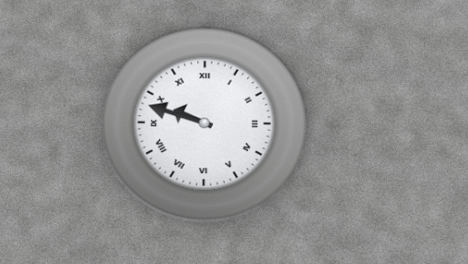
9.48
